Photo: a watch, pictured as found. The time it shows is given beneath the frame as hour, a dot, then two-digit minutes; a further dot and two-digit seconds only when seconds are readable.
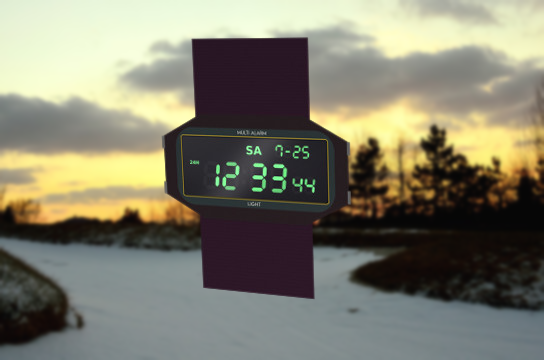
12.33.44
